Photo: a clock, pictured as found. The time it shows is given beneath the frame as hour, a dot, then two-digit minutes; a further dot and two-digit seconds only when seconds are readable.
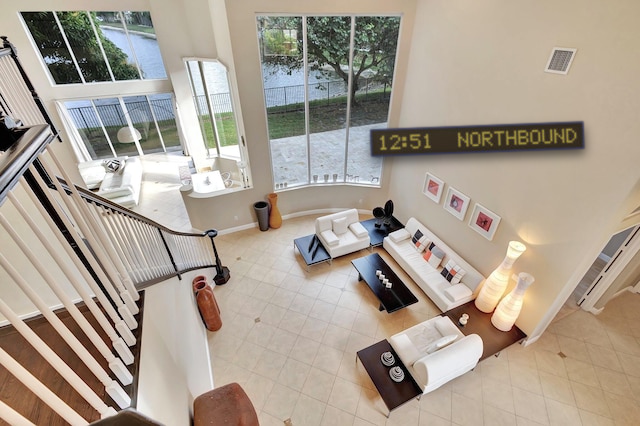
12.51
